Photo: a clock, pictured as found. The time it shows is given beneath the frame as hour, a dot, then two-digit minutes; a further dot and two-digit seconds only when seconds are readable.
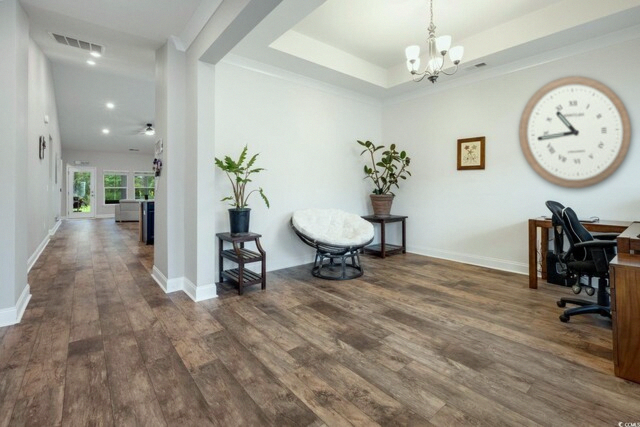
10.44
